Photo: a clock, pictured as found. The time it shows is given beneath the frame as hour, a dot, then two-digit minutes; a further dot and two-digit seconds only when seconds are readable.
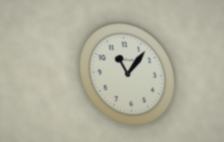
11.07
